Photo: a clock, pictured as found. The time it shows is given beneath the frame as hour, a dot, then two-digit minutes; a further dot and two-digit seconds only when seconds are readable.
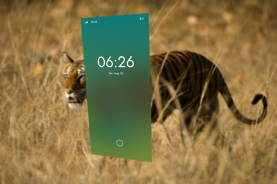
6.26
